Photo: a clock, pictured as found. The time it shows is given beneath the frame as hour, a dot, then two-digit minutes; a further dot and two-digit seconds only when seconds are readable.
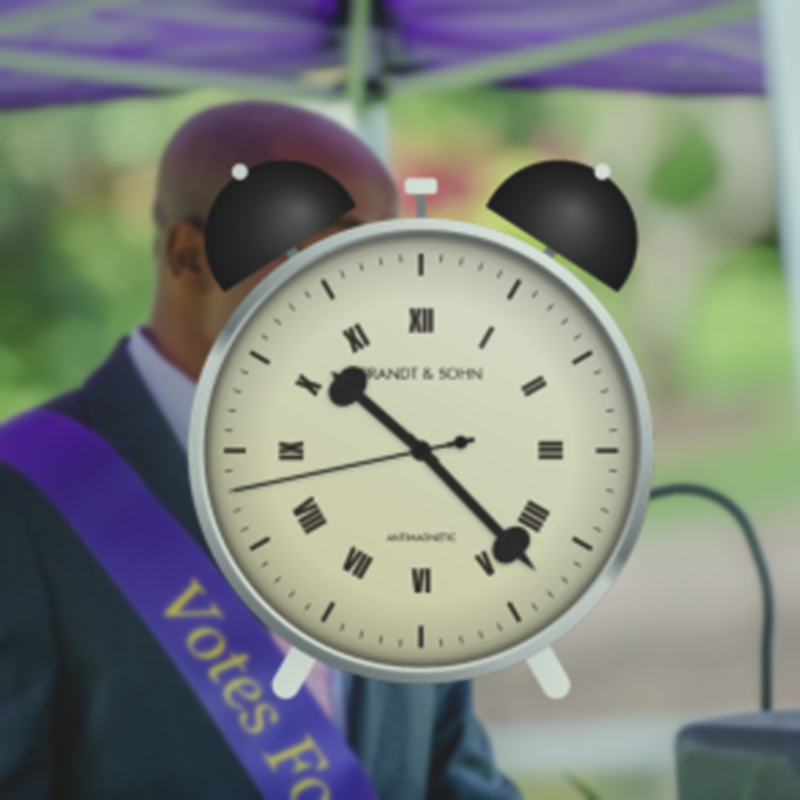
10.22.43
